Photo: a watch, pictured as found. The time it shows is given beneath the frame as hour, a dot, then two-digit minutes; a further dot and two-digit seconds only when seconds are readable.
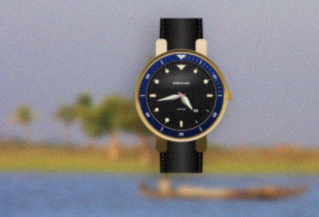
4.43
